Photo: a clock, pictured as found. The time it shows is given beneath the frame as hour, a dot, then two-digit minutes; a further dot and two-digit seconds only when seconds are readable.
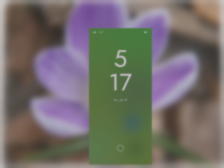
5.17
